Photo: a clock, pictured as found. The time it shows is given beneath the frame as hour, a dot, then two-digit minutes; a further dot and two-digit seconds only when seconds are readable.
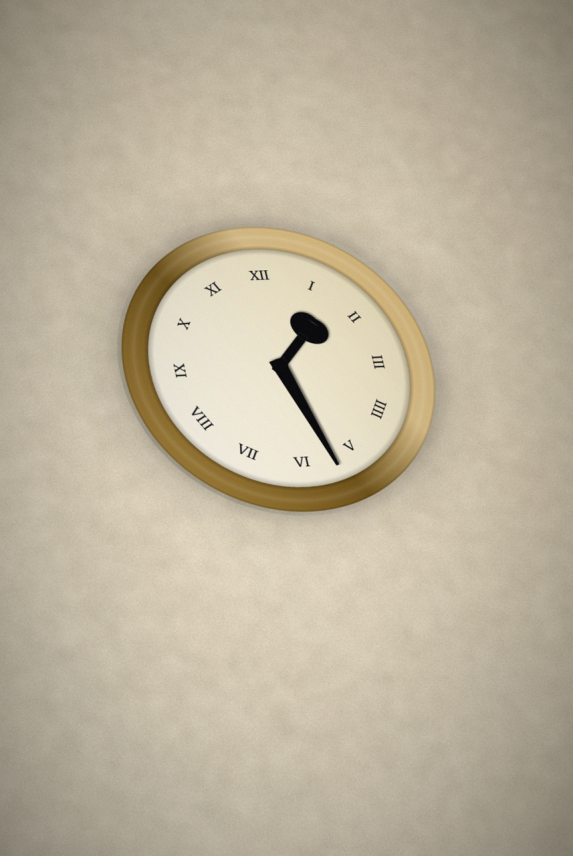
1.27
